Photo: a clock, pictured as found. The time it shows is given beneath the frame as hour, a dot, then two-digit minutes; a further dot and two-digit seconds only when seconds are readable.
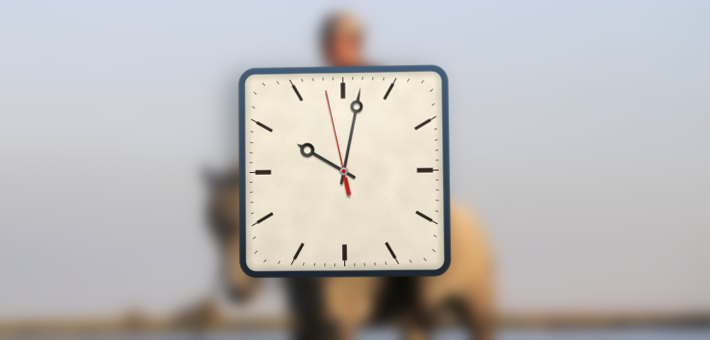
10.01.58
